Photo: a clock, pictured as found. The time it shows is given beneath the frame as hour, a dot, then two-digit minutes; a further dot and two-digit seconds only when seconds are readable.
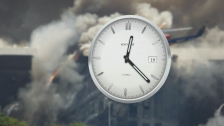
12.22
